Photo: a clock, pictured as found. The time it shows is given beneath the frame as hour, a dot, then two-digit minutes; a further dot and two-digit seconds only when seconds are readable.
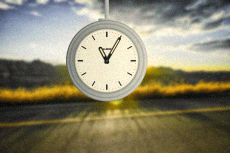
11.05
